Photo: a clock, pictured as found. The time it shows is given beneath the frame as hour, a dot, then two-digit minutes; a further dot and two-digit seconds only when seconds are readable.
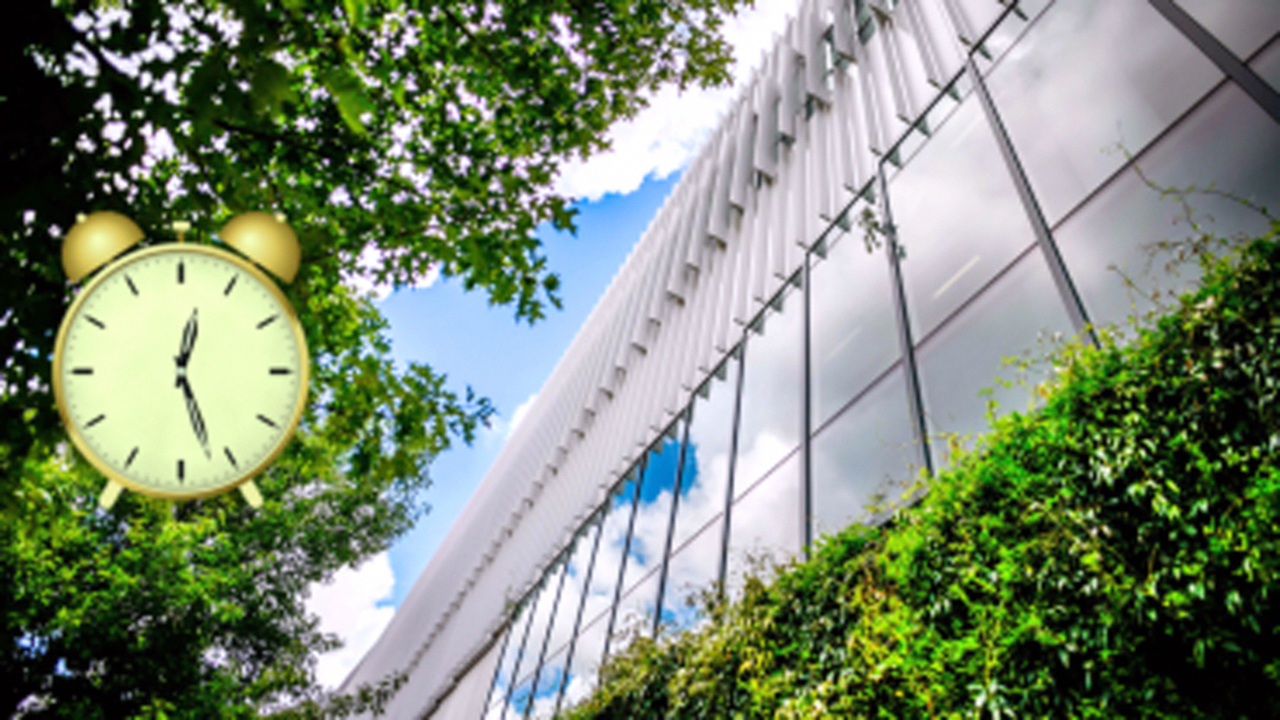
12.27
